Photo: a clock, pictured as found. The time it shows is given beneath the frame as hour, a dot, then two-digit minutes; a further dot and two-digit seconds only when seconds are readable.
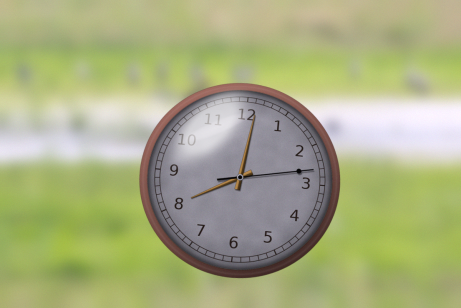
8.01.13
